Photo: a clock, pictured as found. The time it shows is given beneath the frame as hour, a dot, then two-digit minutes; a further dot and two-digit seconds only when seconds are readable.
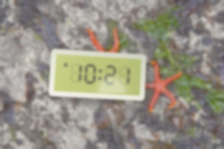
10.21
